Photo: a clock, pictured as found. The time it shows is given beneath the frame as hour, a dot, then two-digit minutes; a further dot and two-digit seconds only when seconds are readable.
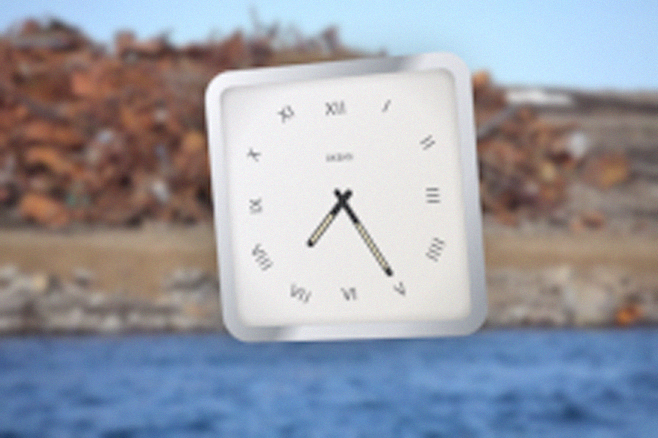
7.25
